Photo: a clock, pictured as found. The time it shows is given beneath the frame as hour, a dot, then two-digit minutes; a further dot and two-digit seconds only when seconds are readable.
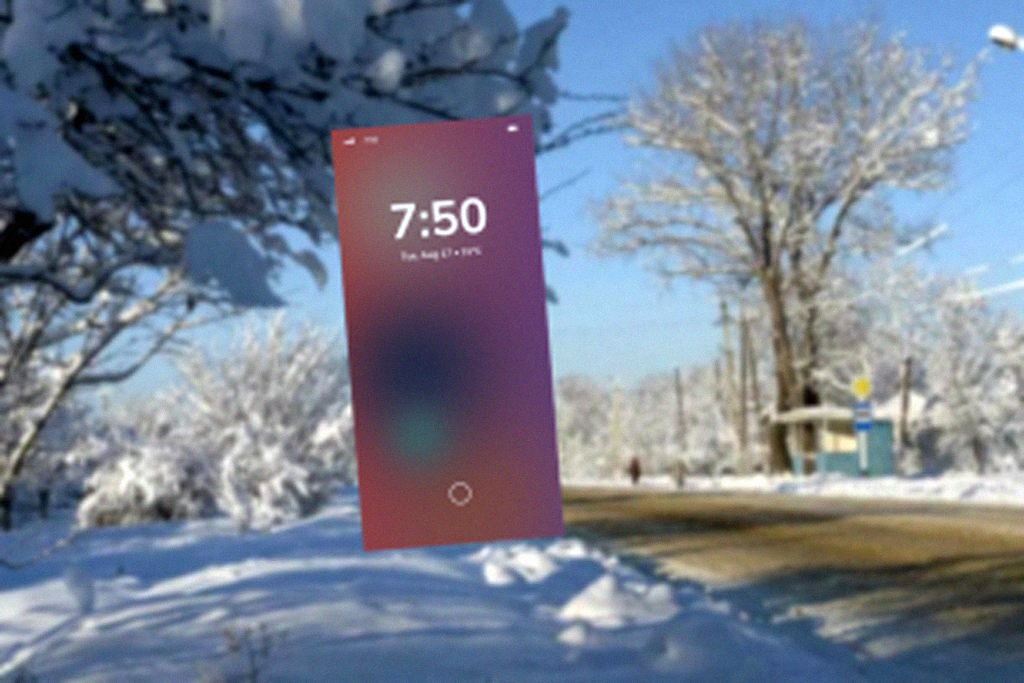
7.50
